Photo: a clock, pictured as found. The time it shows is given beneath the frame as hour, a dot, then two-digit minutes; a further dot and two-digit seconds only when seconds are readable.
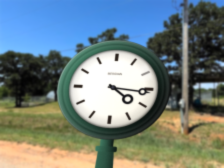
4.16
